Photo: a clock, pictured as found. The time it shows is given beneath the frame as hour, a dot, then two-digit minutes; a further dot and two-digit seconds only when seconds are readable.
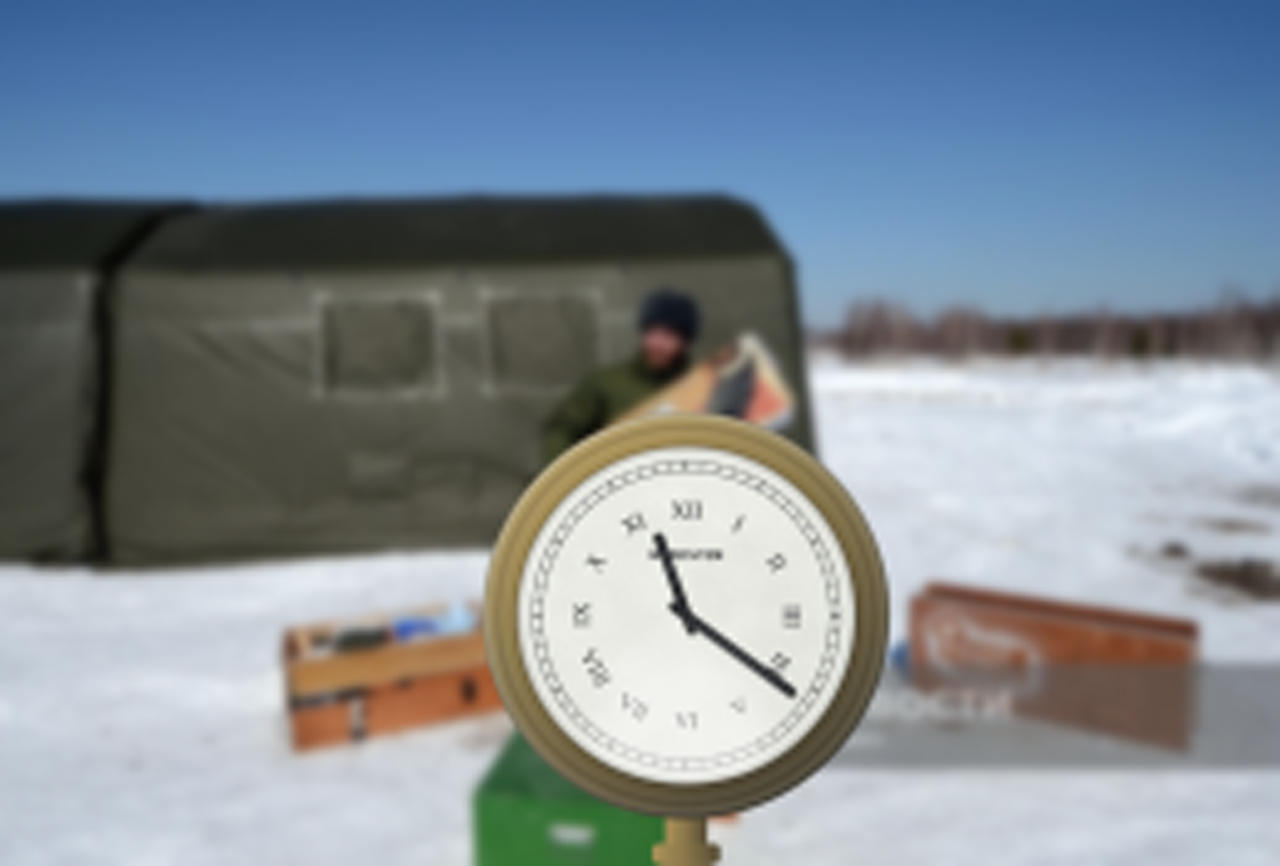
11.21
